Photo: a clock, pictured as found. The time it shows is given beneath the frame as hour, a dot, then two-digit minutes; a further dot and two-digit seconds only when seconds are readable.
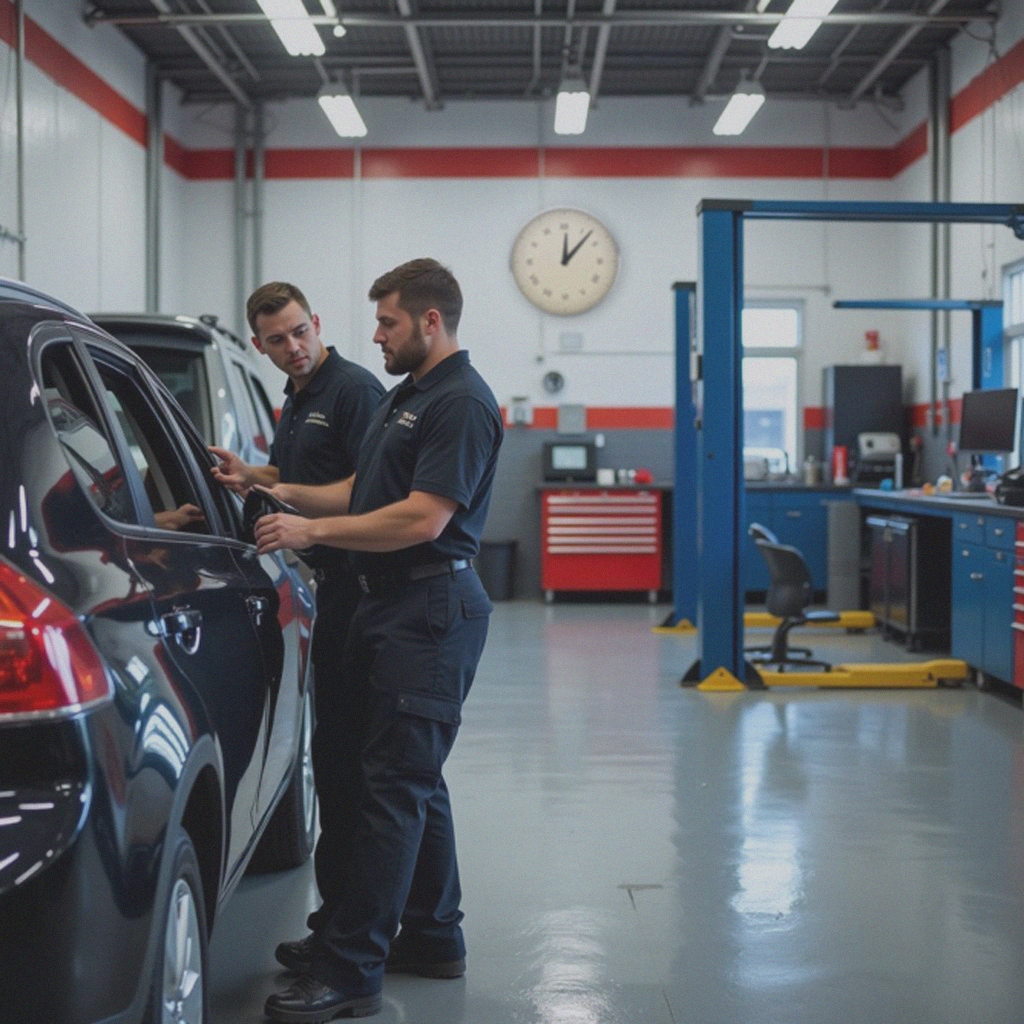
12.07
